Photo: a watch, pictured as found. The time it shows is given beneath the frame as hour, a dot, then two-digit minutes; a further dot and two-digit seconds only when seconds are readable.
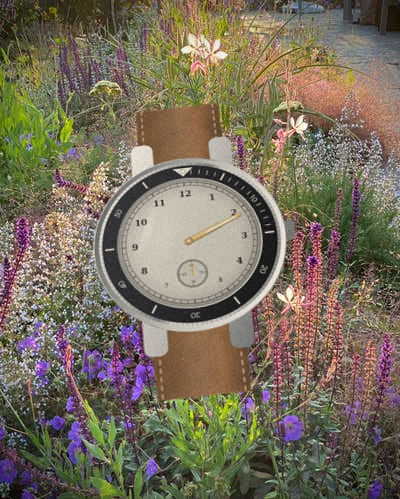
2.11
